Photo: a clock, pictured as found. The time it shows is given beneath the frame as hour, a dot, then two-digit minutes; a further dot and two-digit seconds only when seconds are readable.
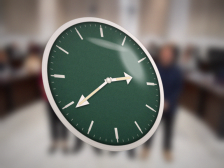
2.39
